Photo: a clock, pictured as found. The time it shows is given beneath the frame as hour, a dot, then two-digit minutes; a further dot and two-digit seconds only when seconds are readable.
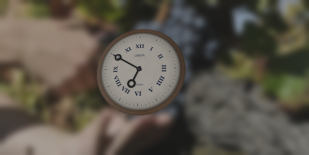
6.50
